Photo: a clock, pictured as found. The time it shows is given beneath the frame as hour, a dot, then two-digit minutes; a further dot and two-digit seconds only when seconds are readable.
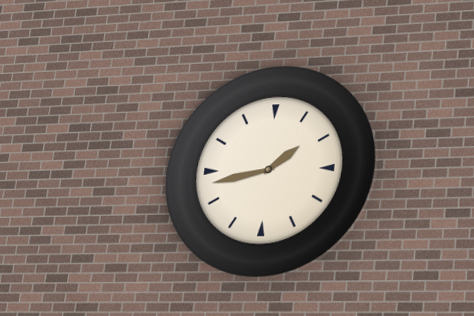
1.43
